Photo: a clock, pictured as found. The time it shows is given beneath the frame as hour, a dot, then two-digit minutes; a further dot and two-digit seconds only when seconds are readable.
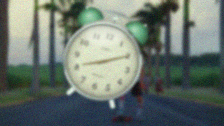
8.10
